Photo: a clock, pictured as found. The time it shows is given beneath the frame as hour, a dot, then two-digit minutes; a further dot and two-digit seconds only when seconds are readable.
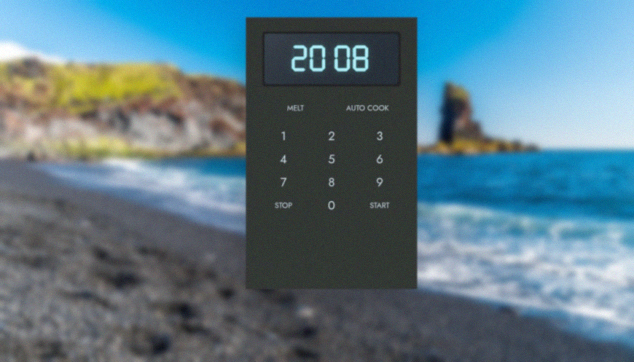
20.08
